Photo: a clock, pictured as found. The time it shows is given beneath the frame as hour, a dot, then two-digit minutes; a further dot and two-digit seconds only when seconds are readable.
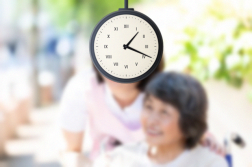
1.19
